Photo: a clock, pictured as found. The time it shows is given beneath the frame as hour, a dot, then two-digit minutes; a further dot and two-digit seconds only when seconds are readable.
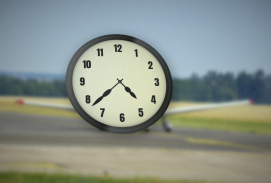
4.38
